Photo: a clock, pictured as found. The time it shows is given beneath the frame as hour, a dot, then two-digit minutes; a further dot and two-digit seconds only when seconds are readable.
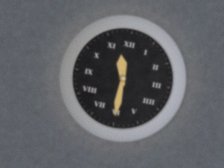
11.30
